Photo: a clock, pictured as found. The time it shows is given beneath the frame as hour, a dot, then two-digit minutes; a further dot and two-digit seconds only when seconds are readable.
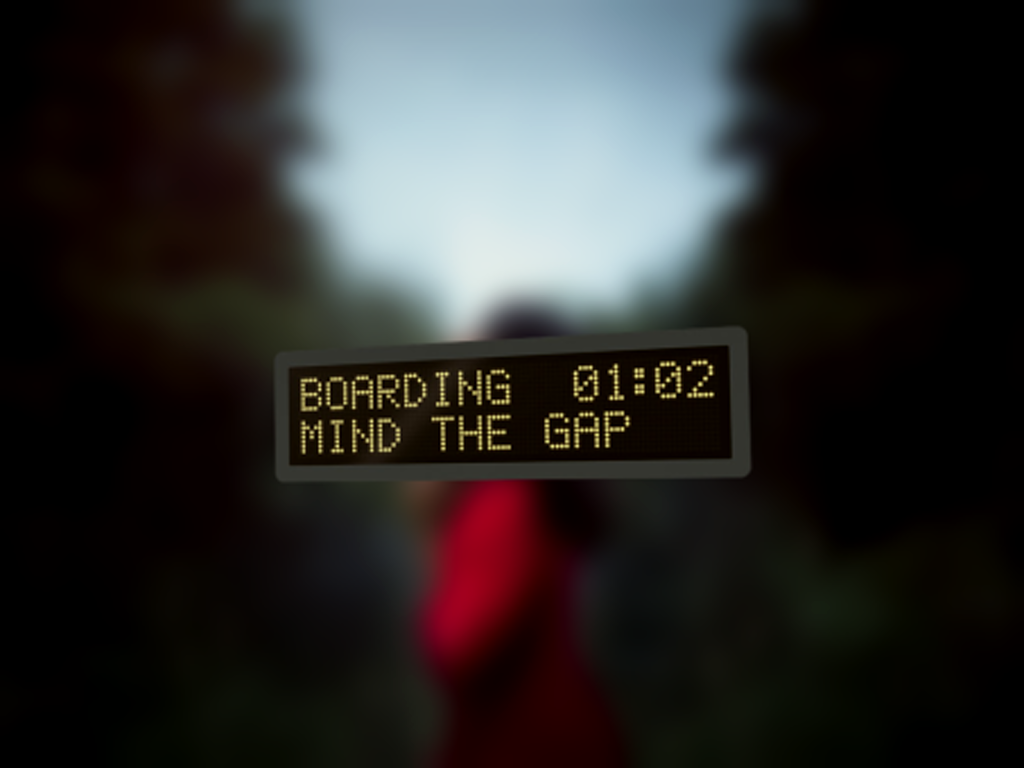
1.02
